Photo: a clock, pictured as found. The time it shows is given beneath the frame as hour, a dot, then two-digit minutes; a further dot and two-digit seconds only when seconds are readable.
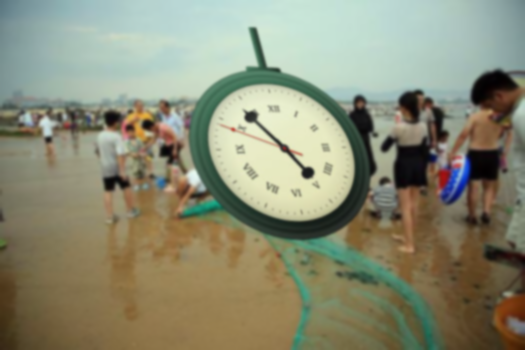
4.53.49
